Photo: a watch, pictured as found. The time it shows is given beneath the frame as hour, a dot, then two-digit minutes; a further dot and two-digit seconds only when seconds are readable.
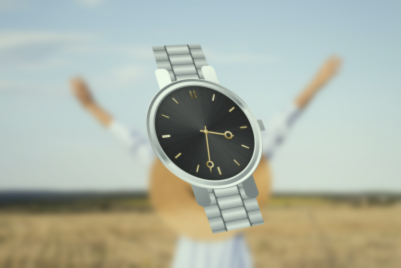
3.32
